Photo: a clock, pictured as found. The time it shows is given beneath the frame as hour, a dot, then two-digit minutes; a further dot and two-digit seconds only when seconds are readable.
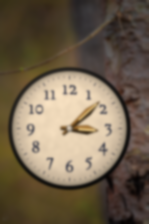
3.08
